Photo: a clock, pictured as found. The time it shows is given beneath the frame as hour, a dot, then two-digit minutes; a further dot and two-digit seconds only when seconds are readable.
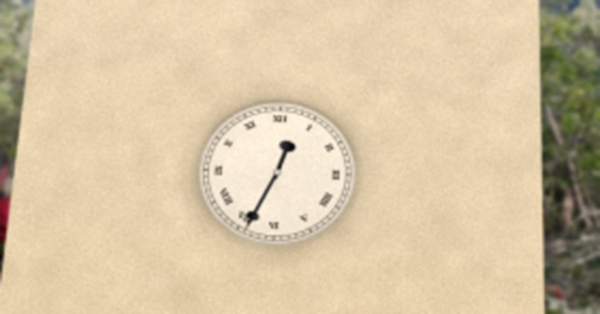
12.34
